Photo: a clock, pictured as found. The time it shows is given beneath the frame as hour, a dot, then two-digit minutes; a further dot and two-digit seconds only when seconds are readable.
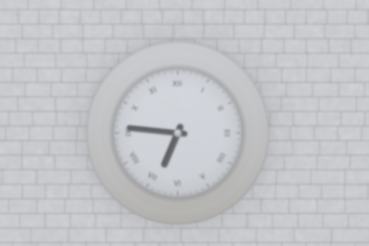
6.46
